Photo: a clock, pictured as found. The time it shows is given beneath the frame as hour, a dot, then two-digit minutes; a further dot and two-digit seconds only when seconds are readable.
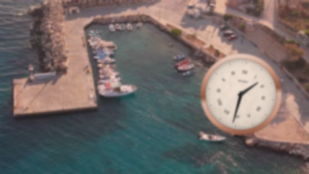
1.31
